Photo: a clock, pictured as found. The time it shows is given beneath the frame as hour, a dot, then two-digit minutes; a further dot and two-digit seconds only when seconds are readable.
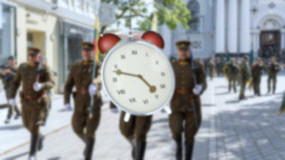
4.48
